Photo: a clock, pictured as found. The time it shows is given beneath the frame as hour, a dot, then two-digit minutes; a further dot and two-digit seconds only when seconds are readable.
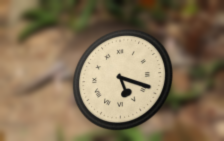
5.19
